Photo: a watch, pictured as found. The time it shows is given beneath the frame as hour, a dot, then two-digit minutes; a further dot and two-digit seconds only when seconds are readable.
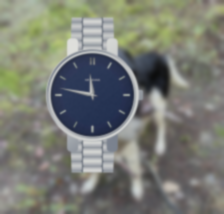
11.47
